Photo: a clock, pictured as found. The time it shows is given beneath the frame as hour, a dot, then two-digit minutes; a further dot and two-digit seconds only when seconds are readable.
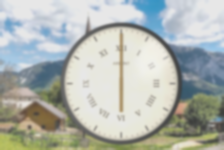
6.00
